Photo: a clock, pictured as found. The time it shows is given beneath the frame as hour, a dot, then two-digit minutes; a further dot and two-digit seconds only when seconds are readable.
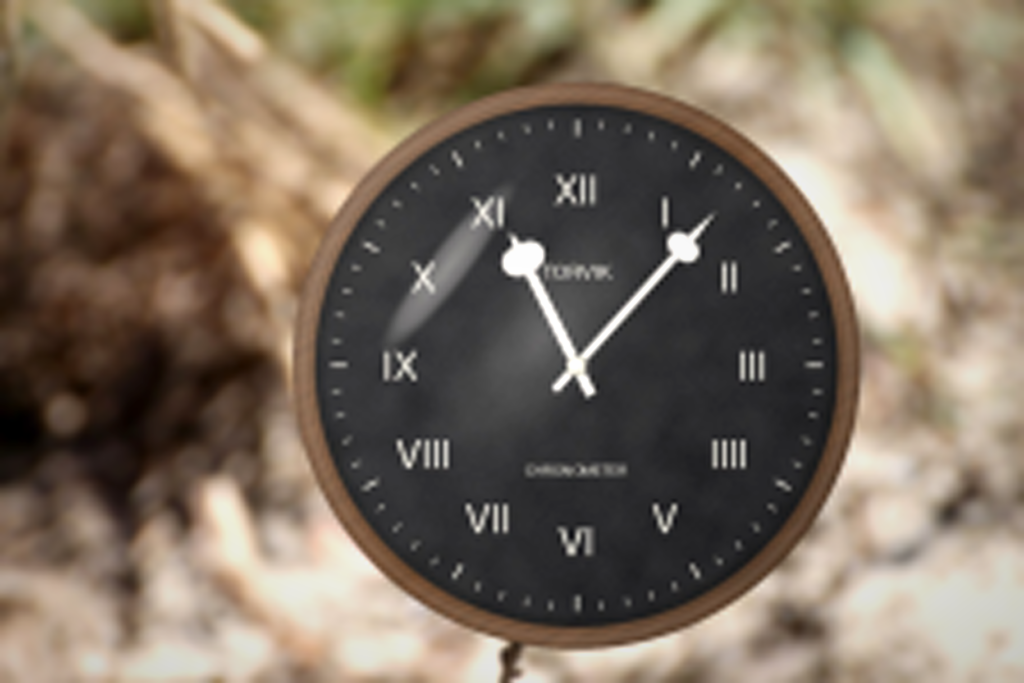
11.07
